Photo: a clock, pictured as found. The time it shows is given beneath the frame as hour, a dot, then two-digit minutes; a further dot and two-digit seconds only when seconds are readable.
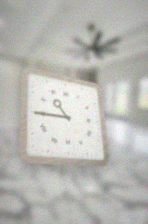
10.45
